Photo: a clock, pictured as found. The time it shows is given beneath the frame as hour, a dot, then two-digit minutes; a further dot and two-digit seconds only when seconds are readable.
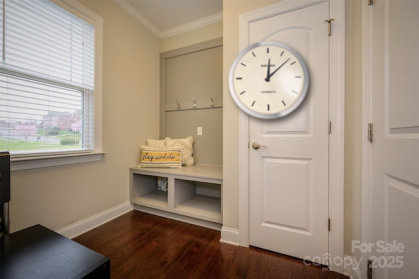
12.08
